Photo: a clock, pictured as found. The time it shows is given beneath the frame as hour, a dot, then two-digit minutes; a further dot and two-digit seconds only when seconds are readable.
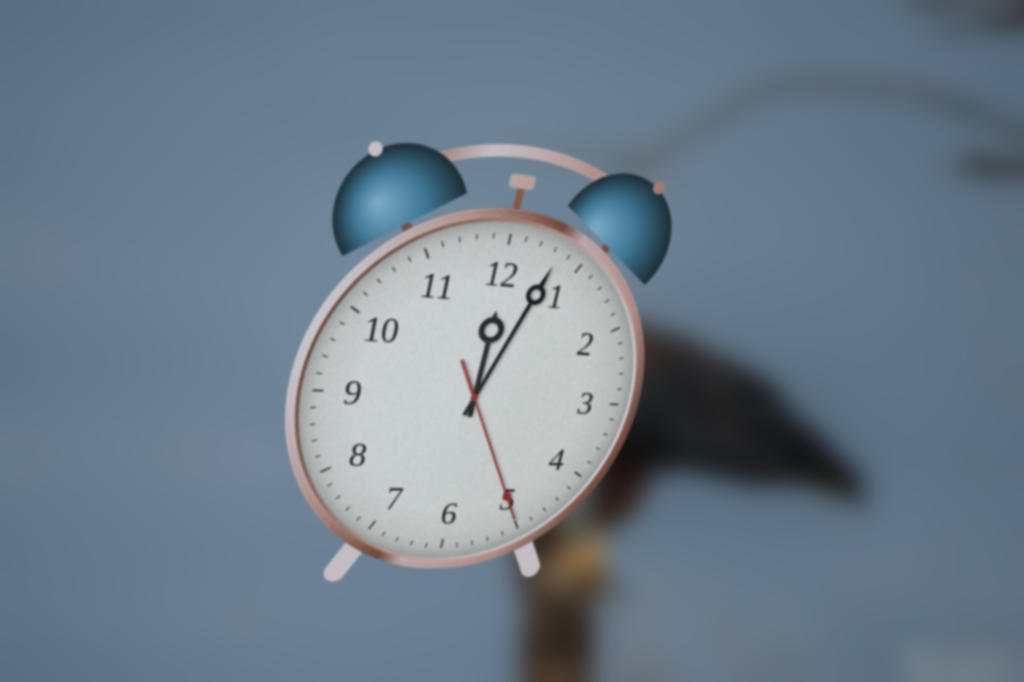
12.03.25
